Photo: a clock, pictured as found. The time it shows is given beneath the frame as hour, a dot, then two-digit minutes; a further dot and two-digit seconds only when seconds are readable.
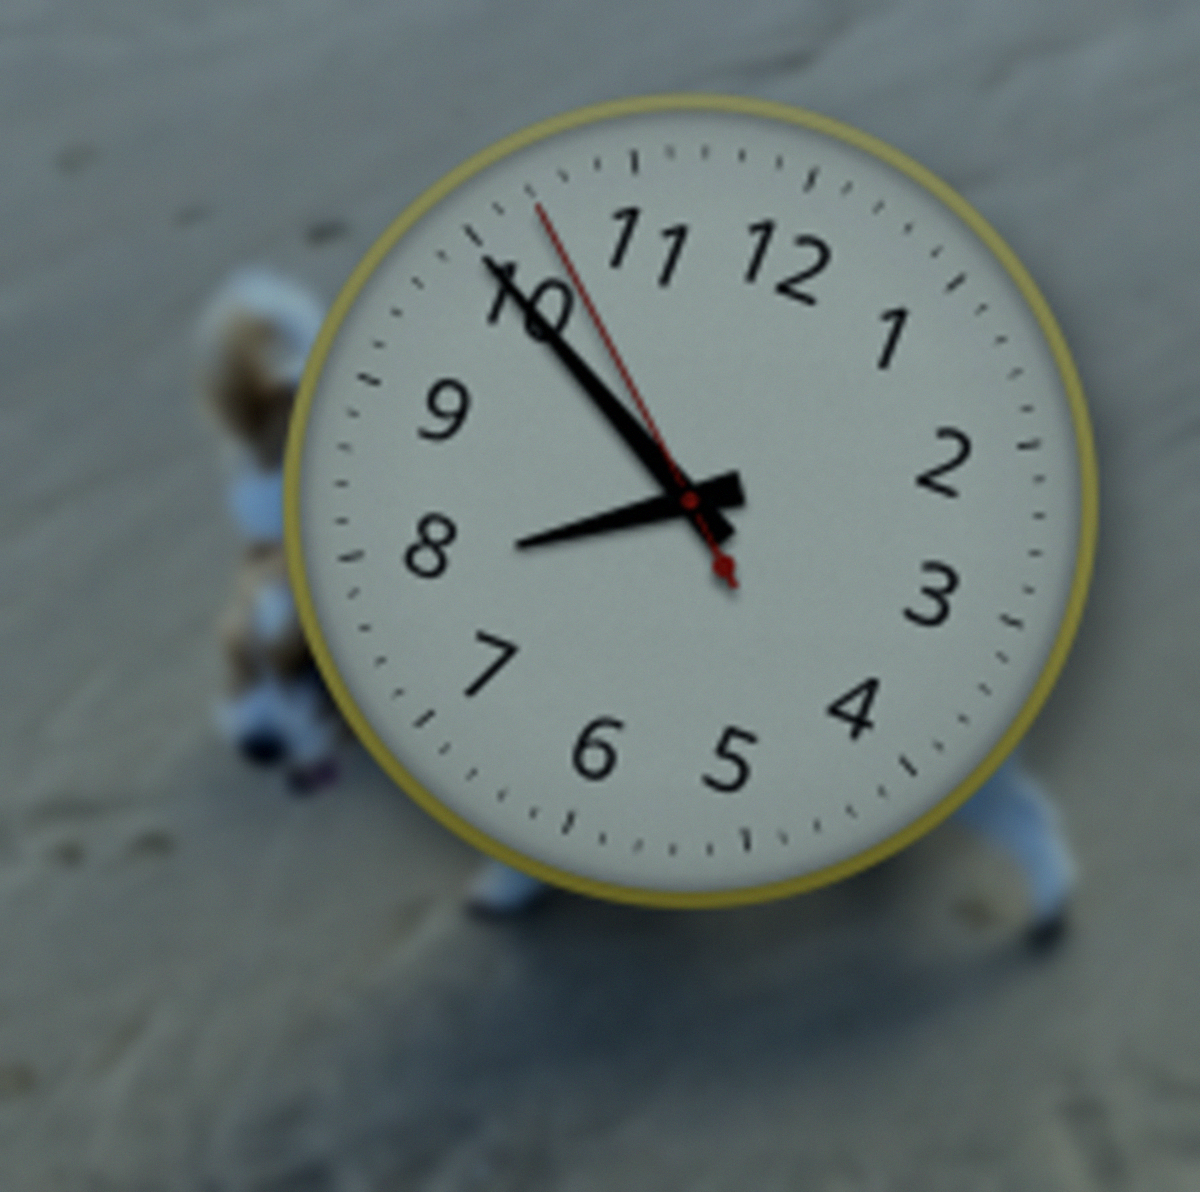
7.49.52
